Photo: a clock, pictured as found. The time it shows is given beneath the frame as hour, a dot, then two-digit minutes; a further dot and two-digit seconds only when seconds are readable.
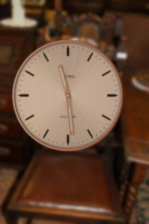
11.29
